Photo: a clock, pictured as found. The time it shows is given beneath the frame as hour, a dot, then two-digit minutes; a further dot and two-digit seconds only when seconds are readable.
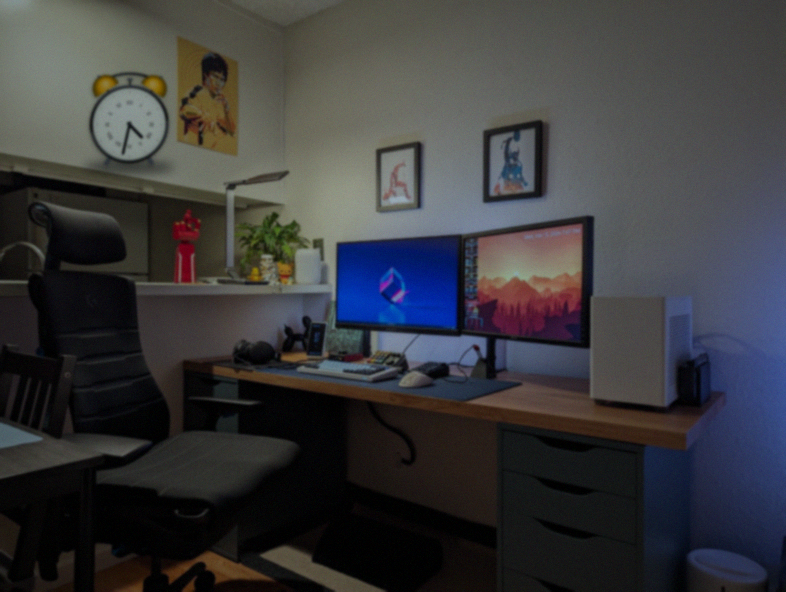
4.32
